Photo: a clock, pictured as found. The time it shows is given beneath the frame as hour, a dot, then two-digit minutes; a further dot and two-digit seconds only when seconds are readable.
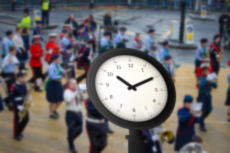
10.10
